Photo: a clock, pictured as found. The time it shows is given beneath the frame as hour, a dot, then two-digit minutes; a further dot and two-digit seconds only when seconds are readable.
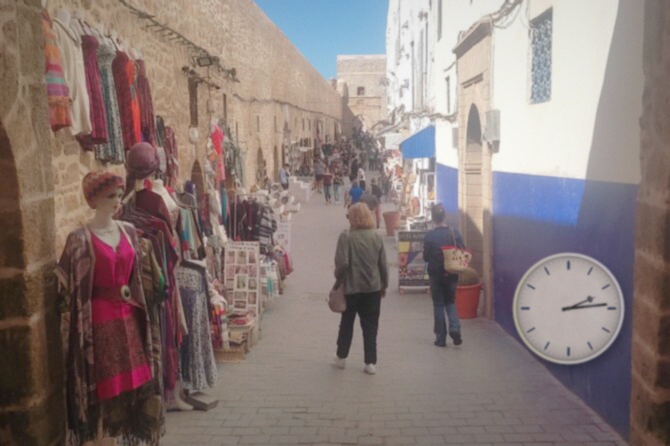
2.14
